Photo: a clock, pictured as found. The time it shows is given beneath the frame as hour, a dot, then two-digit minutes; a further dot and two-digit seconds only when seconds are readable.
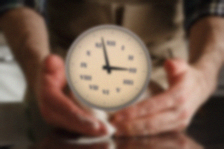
2.57
